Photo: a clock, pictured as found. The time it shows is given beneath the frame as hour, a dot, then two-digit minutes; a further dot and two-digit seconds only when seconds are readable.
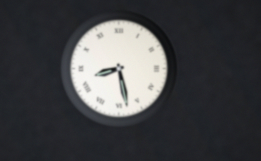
8.28
